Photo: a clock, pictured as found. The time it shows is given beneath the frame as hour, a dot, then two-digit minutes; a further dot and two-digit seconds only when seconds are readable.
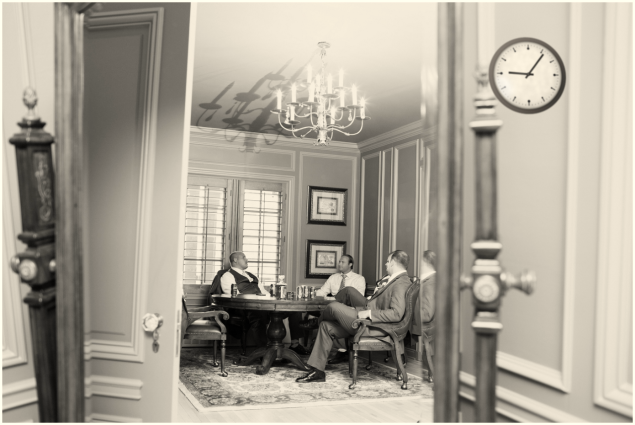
9.06
